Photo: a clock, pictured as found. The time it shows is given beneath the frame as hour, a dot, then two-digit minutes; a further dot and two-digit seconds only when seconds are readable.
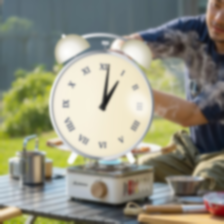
1.01
